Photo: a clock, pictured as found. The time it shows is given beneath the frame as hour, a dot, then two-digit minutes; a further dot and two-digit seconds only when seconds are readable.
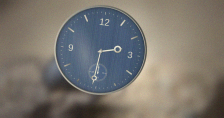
2.31
